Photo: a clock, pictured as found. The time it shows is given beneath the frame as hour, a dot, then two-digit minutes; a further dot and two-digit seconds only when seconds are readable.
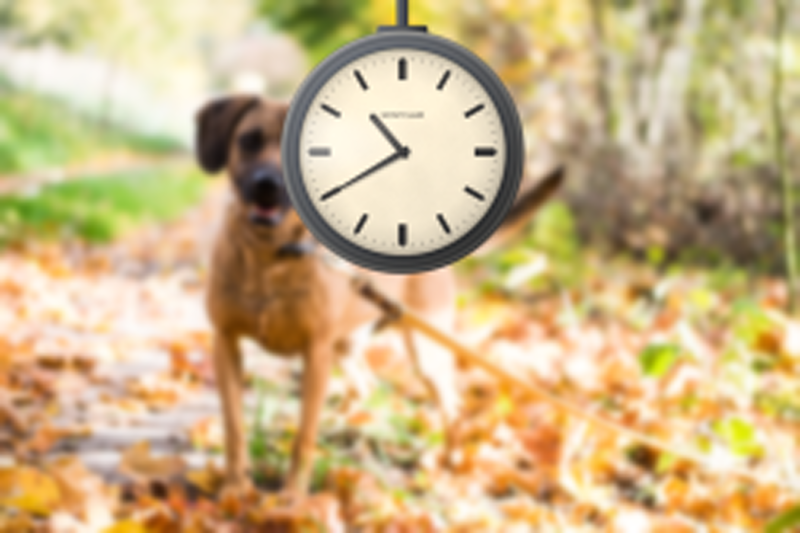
10.40
